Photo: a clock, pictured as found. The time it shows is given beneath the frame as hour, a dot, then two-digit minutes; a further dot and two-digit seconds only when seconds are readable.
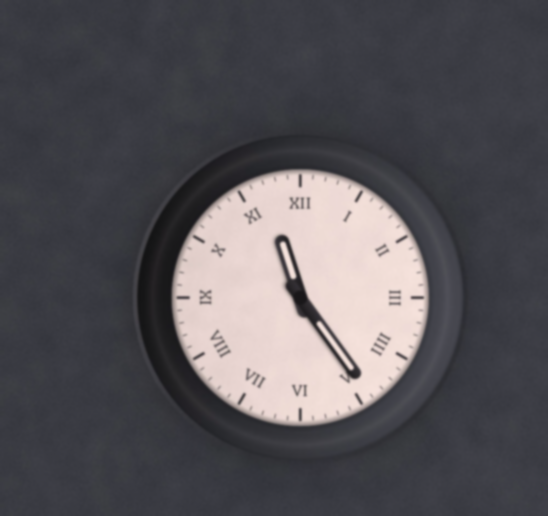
11.24
